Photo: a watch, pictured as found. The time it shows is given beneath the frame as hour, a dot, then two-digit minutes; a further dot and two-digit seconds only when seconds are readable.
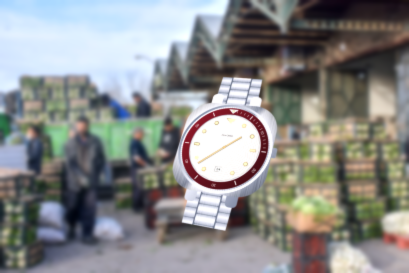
1.38
